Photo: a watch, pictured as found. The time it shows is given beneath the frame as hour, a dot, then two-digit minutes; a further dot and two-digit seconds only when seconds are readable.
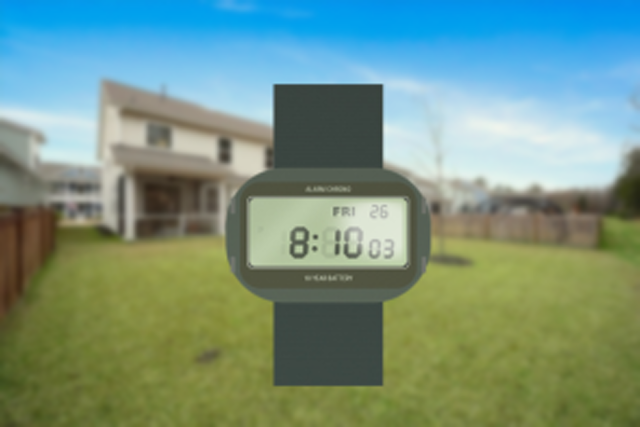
8.10.03
